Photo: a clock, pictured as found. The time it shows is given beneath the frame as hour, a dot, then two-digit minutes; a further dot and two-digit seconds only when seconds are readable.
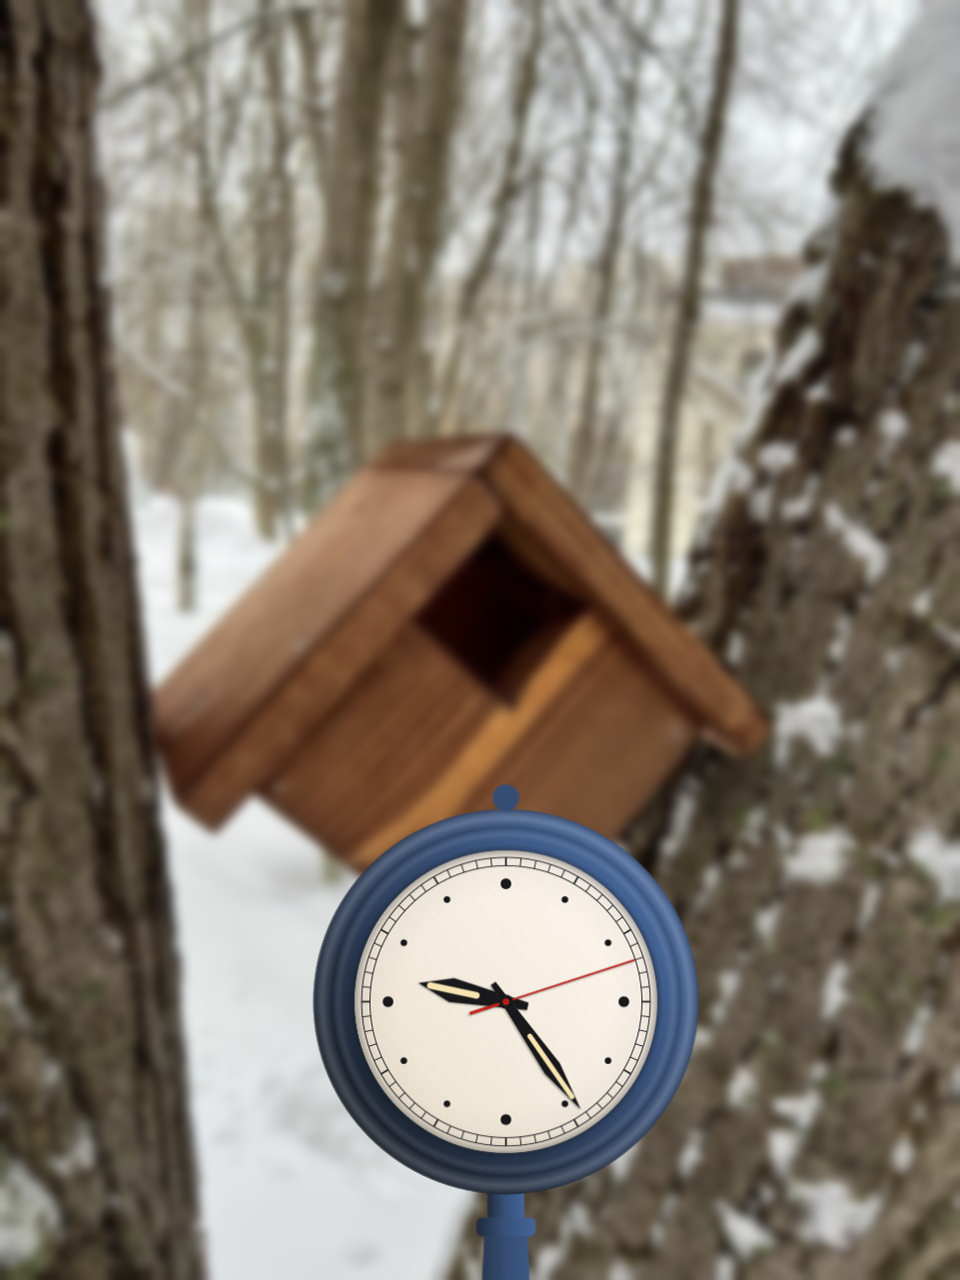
9.24.12
